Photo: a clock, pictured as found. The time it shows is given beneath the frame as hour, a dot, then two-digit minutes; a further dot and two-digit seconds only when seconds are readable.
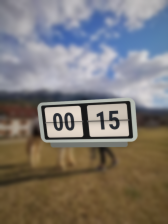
0.15
